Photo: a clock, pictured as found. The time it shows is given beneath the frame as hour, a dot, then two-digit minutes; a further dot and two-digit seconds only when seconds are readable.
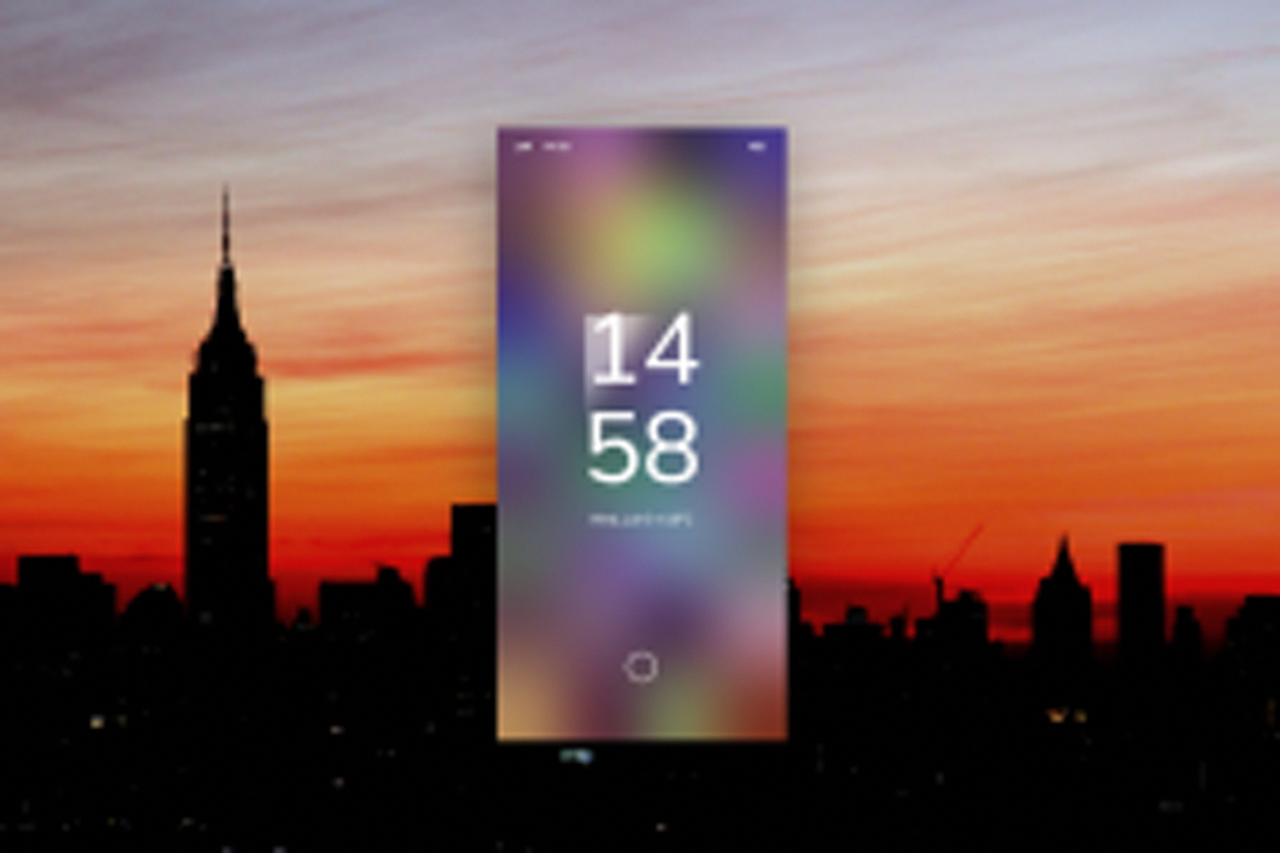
14.58
